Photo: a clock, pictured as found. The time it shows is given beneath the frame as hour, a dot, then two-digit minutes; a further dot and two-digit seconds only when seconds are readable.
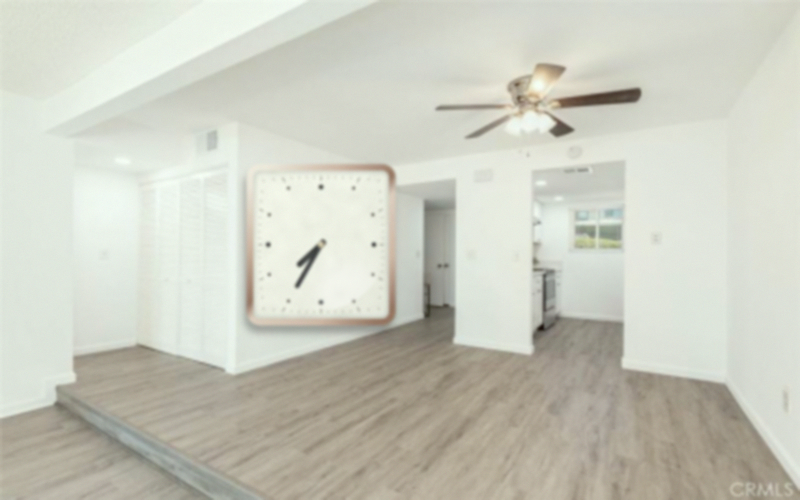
7.35
